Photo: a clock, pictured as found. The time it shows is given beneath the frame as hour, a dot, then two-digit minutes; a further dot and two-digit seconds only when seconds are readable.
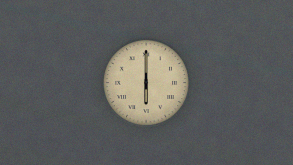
6.00
